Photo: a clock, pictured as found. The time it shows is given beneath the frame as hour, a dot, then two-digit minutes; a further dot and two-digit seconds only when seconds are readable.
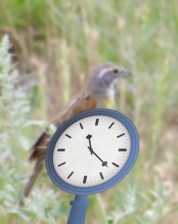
11.22
